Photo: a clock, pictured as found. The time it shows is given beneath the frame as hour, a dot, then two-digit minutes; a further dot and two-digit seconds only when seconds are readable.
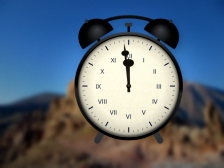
11.59
